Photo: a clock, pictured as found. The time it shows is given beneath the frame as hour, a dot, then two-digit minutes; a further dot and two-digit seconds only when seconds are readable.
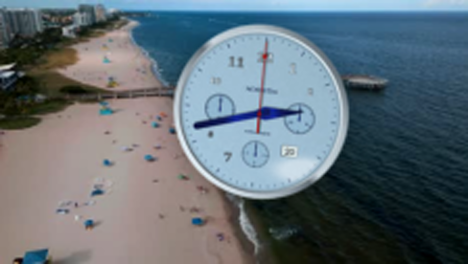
2.42
